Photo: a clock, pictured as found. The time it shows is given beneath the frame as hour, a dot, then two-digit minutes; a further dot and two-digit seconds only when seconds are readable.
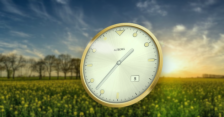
1.37
